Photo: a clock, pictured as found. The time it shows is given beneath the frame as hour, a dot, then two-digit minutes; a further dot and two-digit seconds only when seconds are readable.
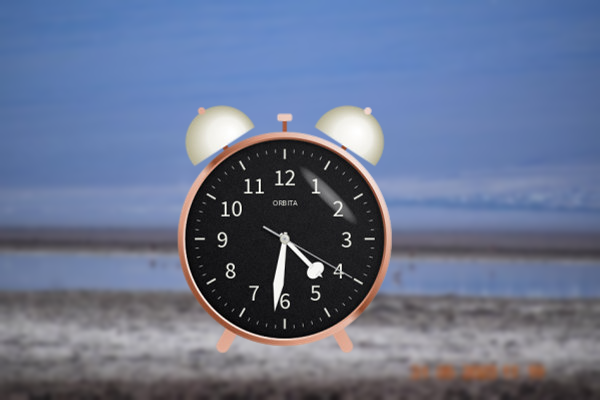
4.31.20
